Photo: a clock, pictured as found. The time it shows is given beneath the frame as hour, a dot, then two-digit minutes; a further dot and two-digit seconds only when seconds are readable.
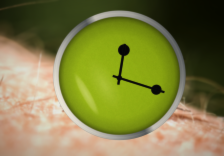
12.18
